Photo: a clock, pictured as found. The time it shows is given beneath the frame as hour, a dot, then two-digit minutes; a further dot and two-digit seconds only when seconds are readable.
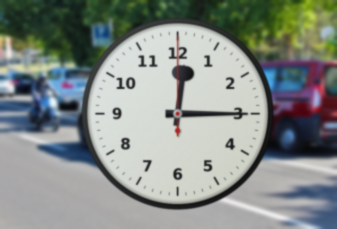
12.15.00
